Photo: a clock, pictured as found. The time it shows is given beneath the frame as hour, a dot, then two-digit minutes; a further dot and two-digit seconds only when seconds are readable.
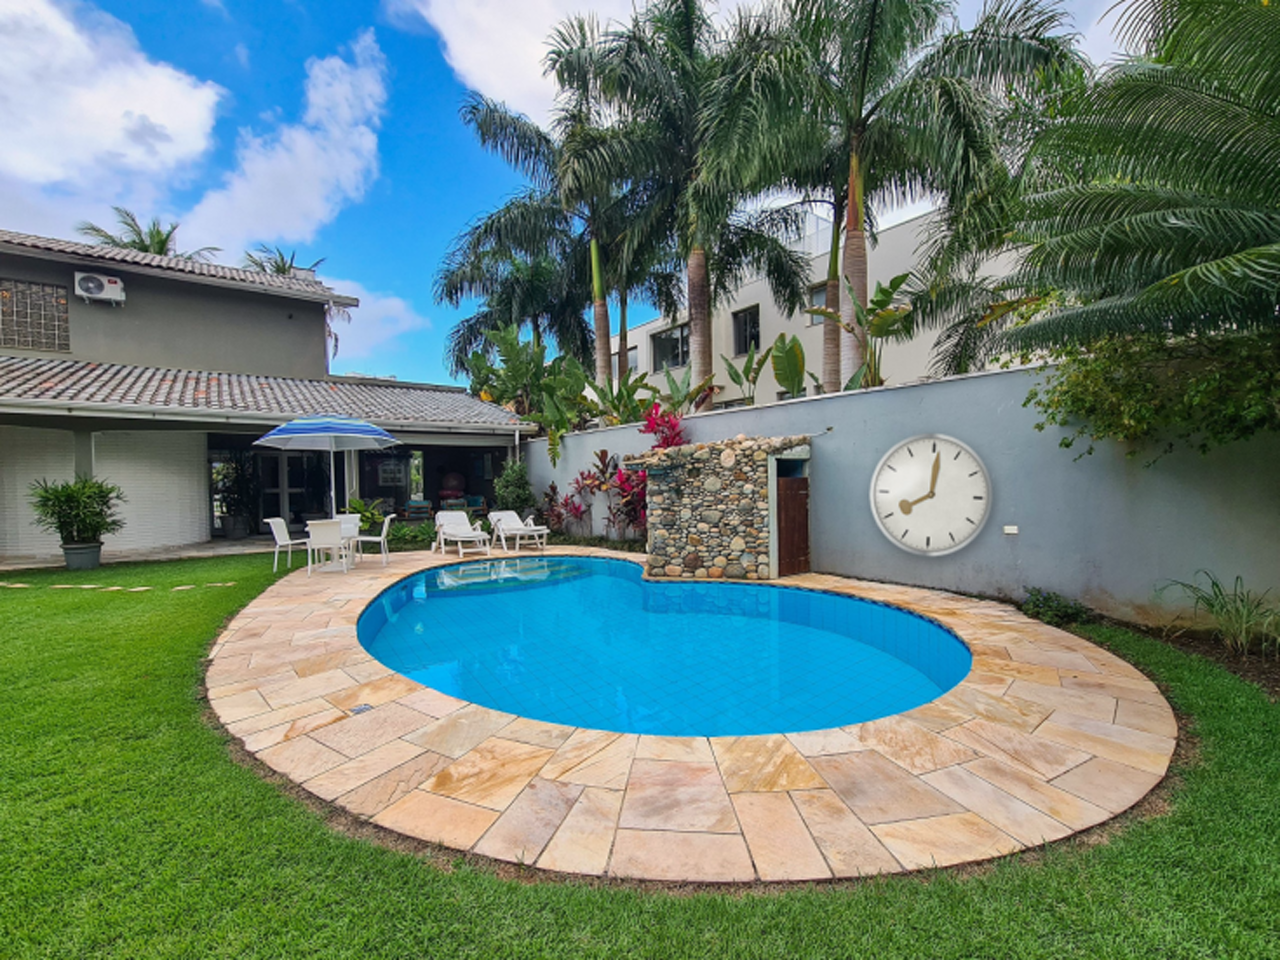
8.01
